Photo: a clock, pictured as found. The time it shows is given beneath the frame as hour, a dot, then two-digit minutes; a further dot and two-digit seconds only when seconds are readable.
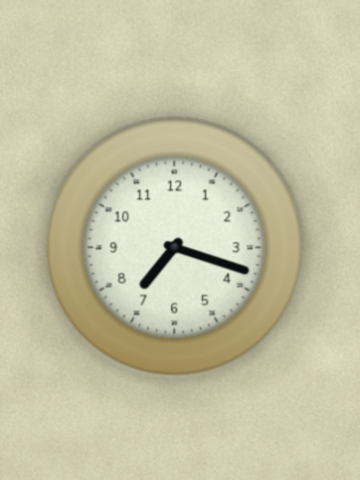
7.18
